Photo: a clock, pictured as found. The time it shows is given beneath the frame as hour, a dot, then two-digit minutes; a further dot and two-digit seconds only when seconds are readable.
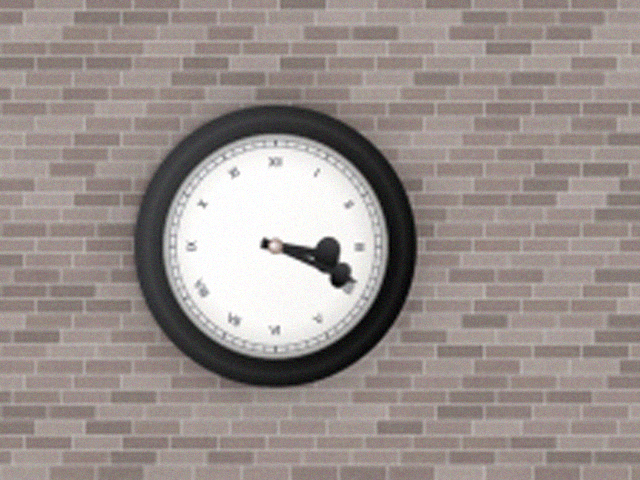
3.19
